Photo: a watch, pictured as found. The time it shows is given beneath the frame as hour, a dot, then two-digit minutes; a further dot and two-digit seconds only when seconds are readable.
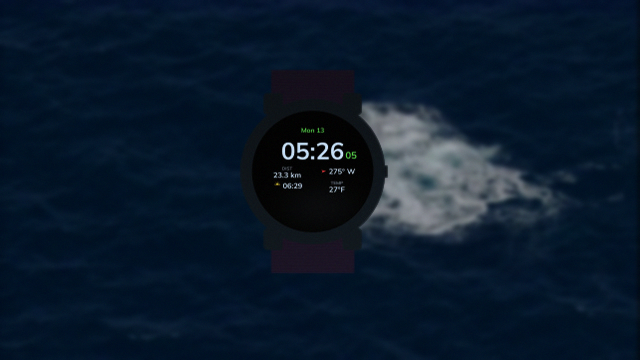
5.26.05
